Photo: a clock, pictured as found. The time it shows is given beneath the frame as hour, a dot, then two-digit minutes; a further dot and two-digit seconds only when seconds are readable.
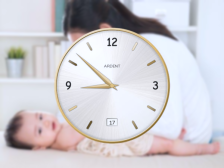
8.52
